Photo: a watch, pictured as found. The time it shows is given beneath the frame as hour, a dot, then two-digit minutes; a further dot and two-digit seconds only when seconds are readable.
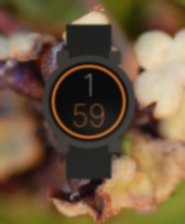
1.59
